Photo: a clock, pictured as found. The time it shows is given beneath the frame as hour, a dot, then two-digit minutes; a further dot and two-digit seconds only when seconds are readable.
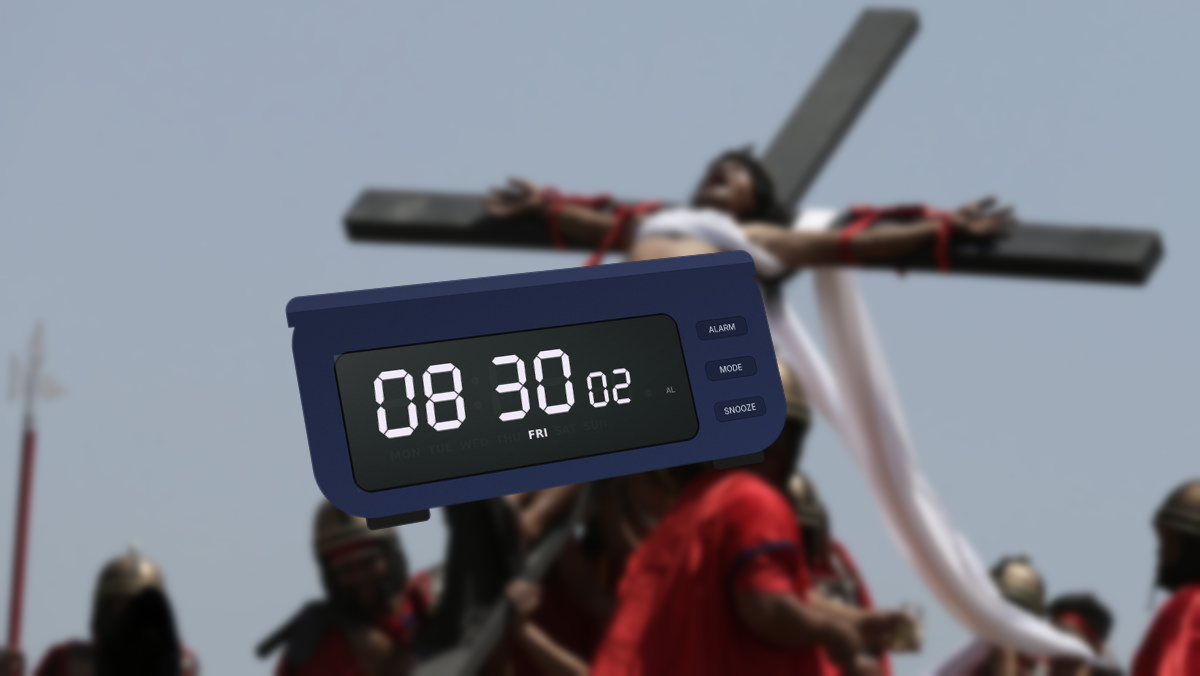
8.30.02
